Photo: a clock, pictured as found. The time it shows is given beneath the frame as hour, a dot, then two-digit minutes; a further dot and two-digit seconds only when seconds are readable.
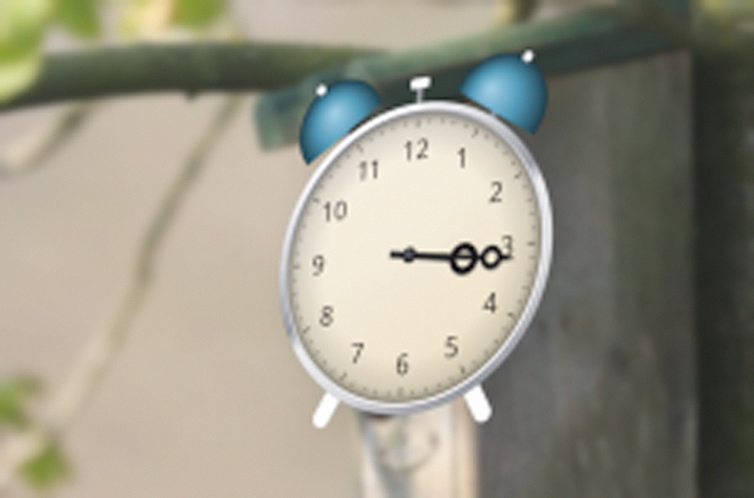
3.16
